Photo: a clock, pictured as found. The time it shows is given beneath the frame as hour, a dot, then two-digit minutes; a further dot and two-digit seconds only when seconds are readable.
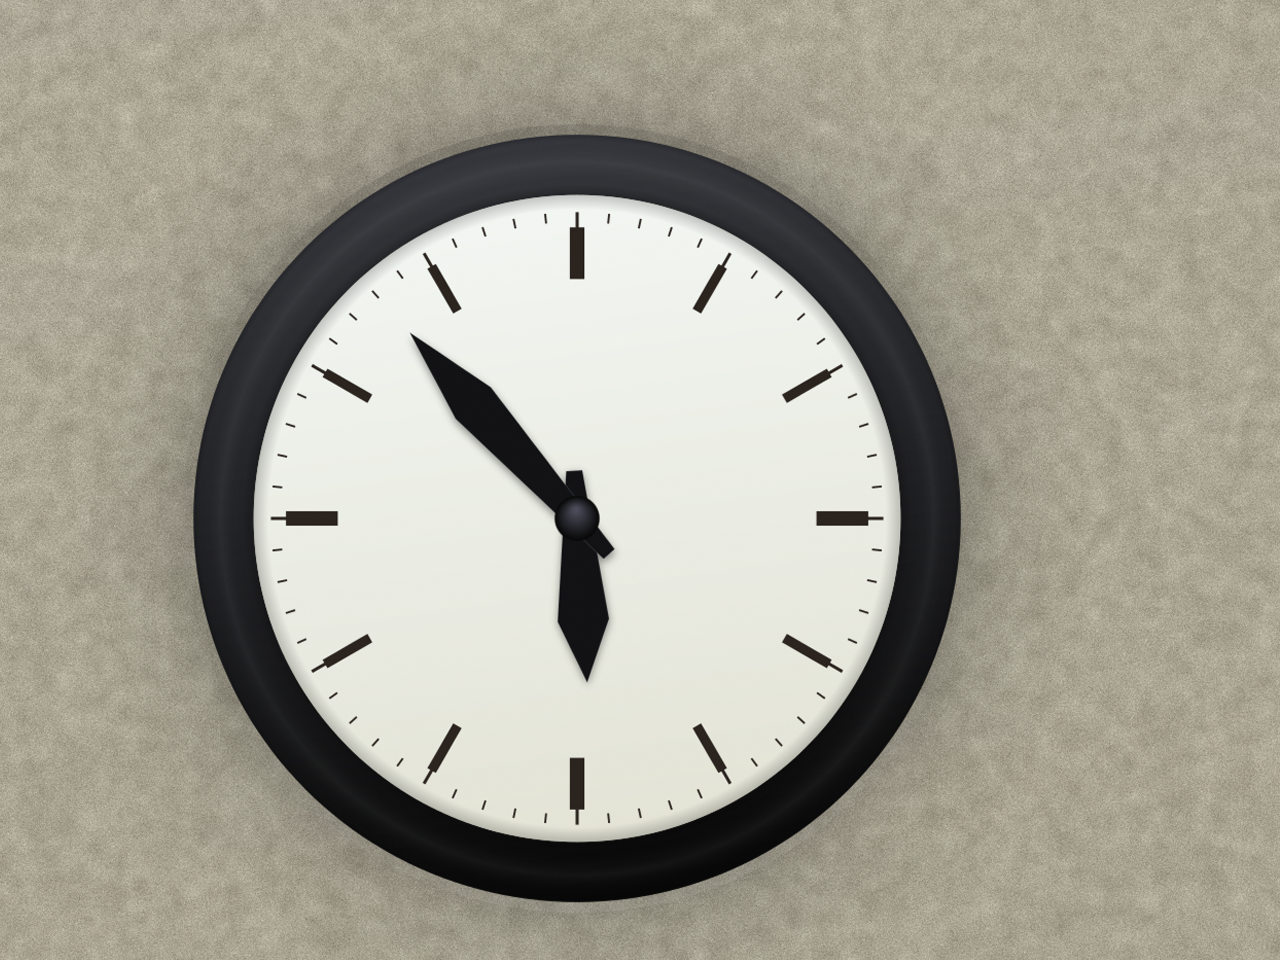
5.53
